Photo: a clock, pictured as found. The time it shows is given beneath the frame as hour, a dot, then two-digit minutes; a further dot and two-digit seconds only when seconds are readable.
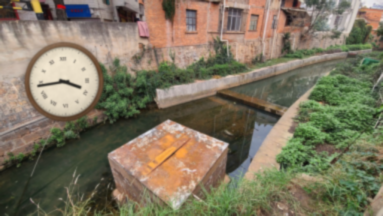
3.44
